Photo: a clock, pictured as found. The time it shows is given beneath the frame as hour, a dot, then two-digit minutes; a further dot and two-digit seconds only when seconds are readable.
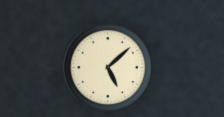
5.08
